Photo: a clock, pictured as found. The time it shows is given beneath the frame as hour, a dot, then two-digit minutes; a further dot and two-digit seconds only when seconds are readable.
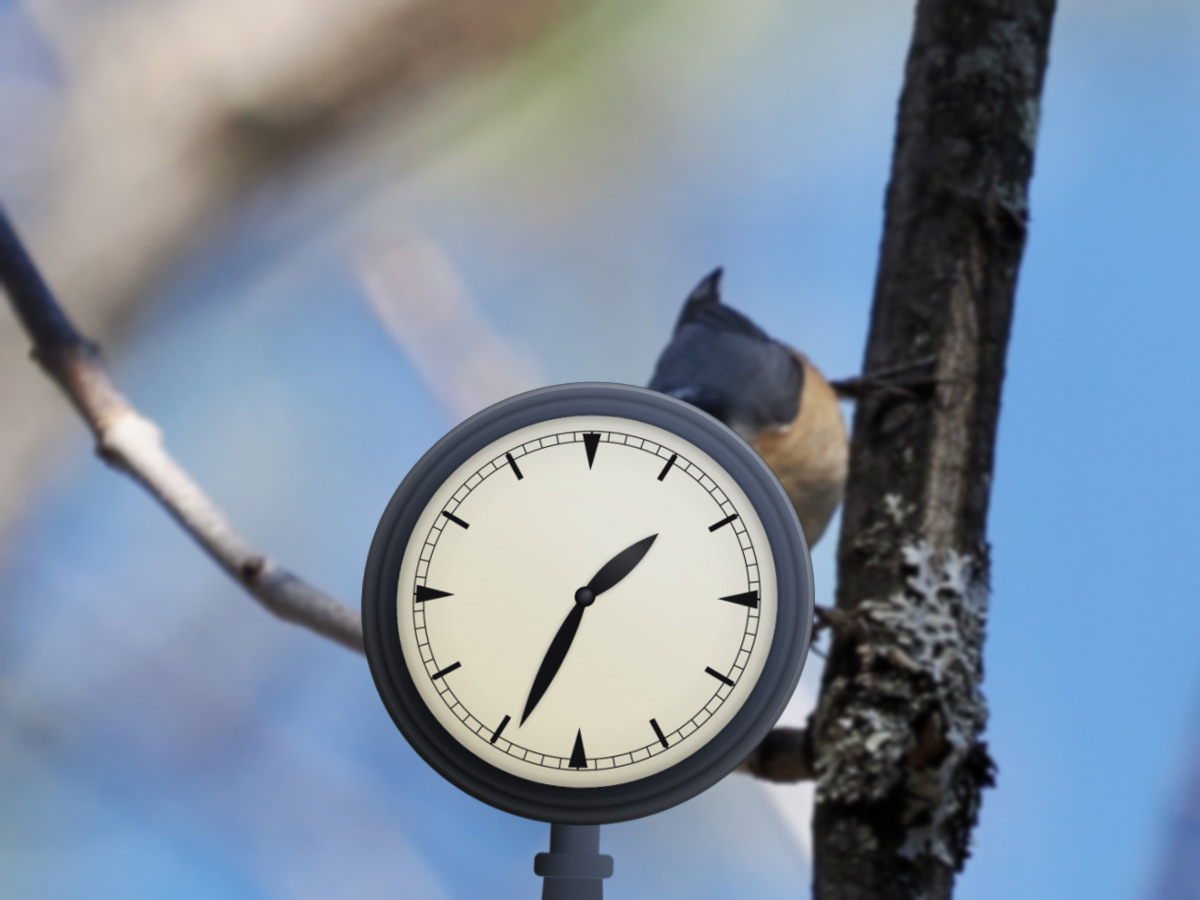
1.34
